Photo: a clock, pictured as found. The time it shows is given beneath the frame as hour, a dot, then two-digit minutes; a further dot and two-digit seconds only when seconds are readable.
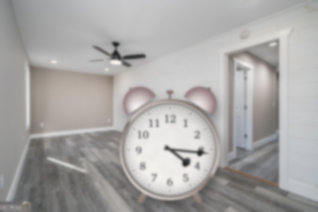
4.16
